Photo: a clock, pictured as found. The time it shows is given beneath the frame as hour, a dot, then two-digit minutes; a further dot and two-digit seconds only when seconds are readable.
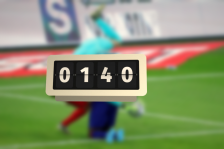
1.40
